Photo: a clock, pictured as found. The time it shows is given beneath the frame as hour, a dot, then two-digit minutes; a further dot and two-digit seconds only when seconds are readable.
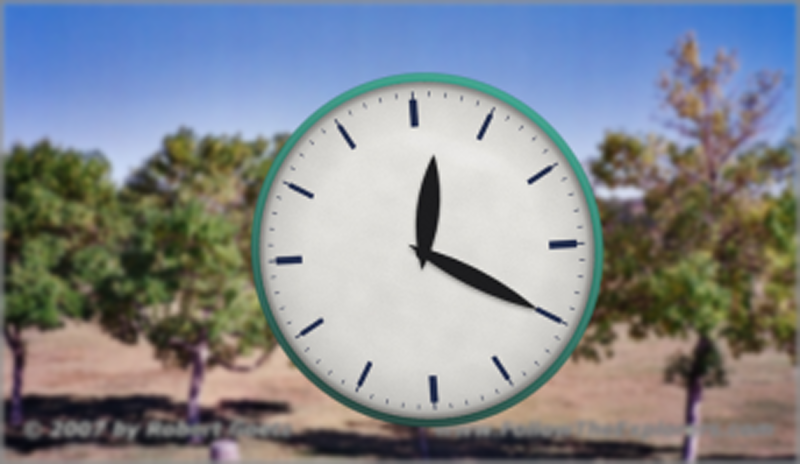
12.20
